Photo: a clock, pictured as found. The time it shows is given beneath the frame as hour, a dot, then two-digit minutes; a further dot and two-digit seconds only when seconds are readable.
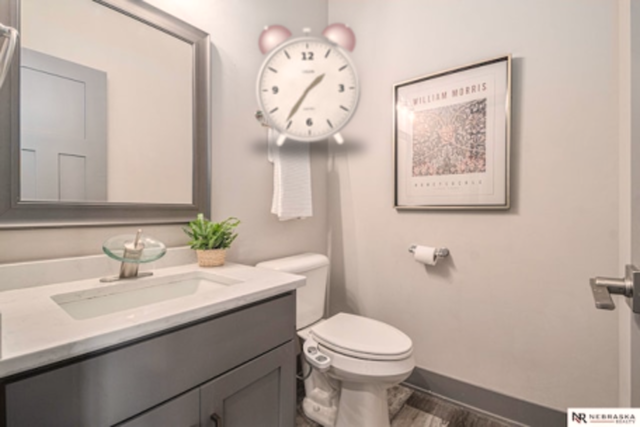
1.36
